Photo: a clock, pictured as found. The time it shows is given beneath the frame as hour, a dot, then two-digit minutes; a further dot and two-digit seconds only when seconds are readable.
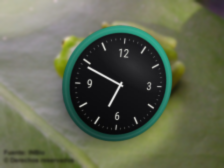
6.49
